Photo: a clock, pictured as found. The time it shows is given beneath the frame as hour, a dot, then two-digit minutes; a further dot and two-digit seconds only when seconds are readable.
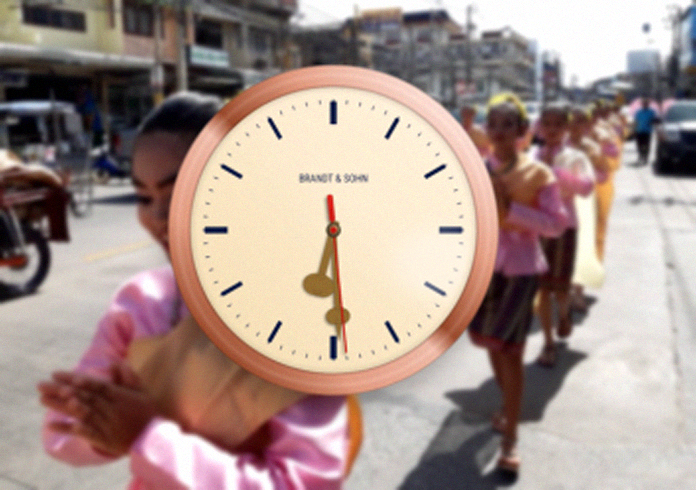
6.29.29
